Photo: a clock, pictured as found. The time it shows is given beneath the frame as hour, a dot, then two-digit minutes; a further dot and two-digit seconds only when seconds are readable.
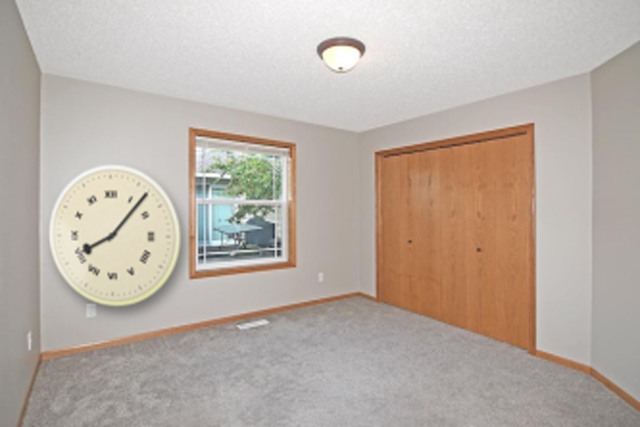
8.07
